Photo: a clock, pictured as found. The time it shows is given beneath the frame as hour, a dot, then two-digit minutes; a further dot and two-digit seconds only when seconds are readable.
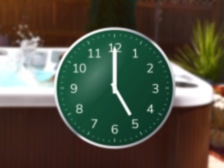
5.00
